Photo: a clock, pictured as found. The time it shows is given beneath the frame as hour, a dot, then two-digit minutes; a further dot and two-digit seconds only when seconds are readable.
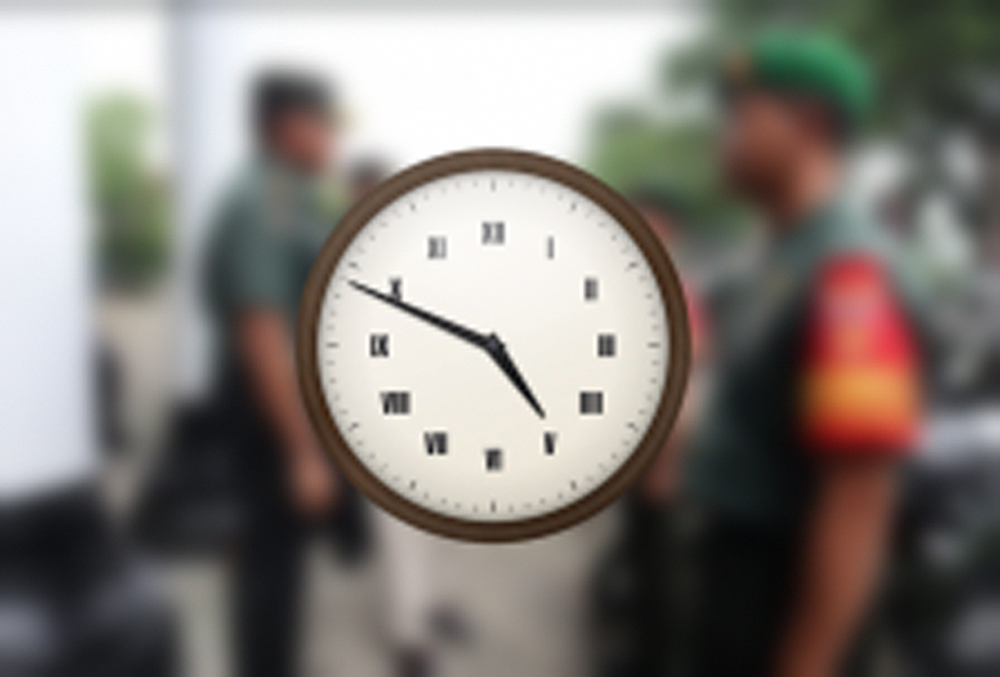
4.49
